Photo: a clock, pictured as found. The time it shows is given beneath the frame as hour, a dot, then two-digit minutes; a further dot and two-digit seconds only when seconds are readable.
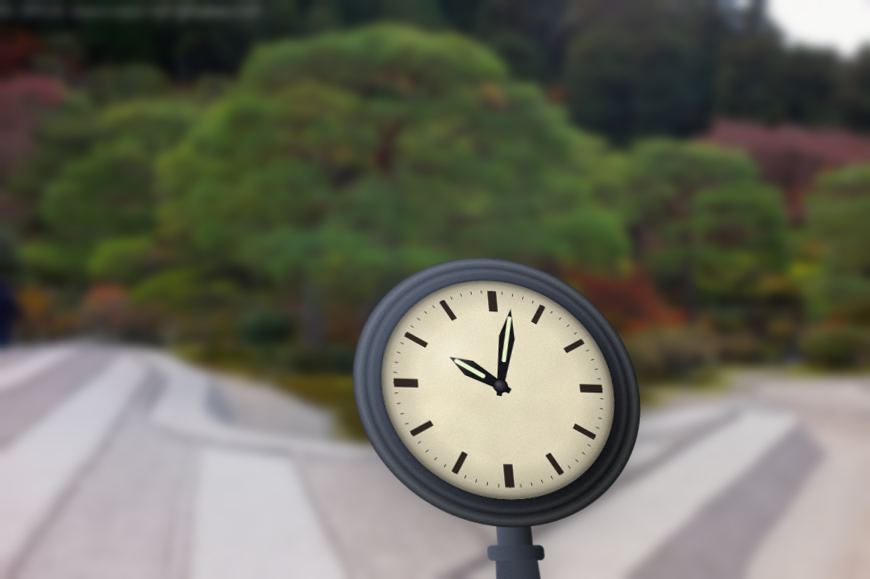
10.02
